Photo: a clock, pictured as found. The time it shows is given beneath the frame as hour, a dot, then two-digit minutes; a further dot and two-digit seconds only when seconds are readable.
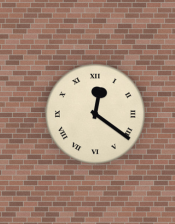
12.21
